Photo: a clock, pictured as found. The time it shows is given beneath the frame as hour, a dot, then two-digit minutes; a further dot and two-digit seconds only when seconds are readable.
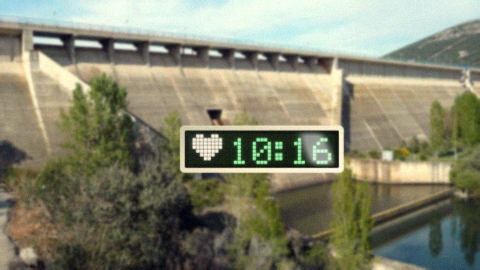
10.16
